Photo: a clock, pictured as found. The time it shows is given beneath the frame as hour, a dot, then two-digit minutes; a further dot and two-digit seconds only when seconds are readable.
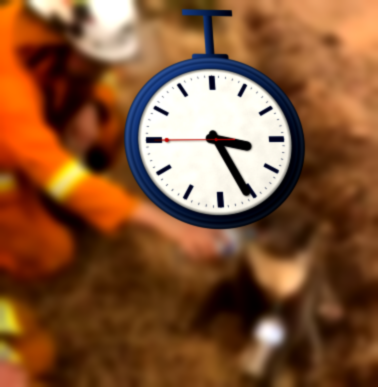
3.25.45
